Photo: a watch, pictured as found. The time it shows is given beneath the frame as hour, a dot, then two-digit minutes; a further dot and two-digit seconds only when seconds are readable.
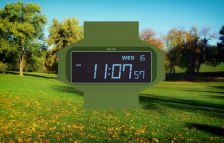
11.07.57
